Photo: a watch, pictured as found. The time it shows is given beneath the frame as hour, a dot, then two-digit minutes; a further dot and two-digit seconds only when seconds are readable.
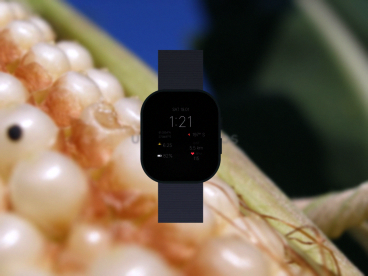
1.21
